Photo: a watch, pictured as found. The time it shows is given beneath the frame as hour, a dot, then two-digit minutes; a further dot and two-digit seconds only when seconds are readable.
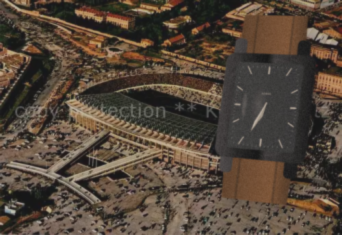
6.34
